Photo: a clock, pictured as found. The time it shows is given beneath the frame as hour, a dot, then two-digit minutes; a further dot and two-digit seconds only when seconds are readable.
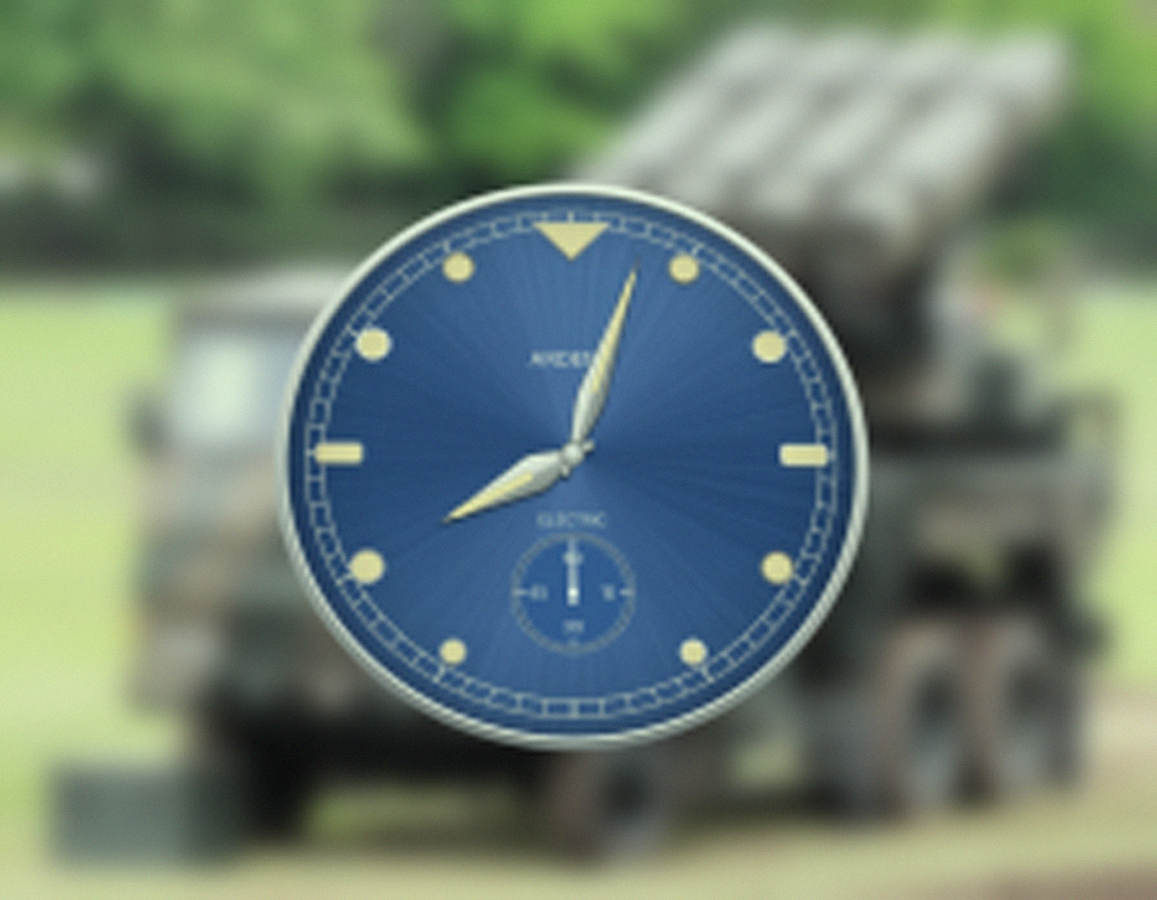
8.03
